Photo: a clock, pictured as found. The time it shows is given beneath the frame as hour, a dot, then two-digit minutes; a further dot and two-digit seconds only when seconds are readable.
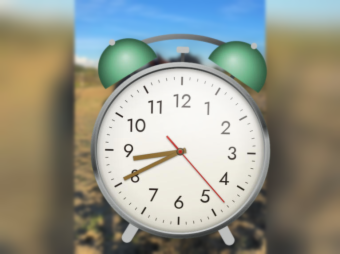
8.40.23
